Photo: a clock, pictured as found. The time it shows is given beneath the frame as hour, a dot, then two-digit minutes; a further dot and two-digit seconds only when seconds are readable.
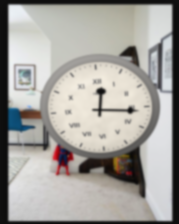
12.16
